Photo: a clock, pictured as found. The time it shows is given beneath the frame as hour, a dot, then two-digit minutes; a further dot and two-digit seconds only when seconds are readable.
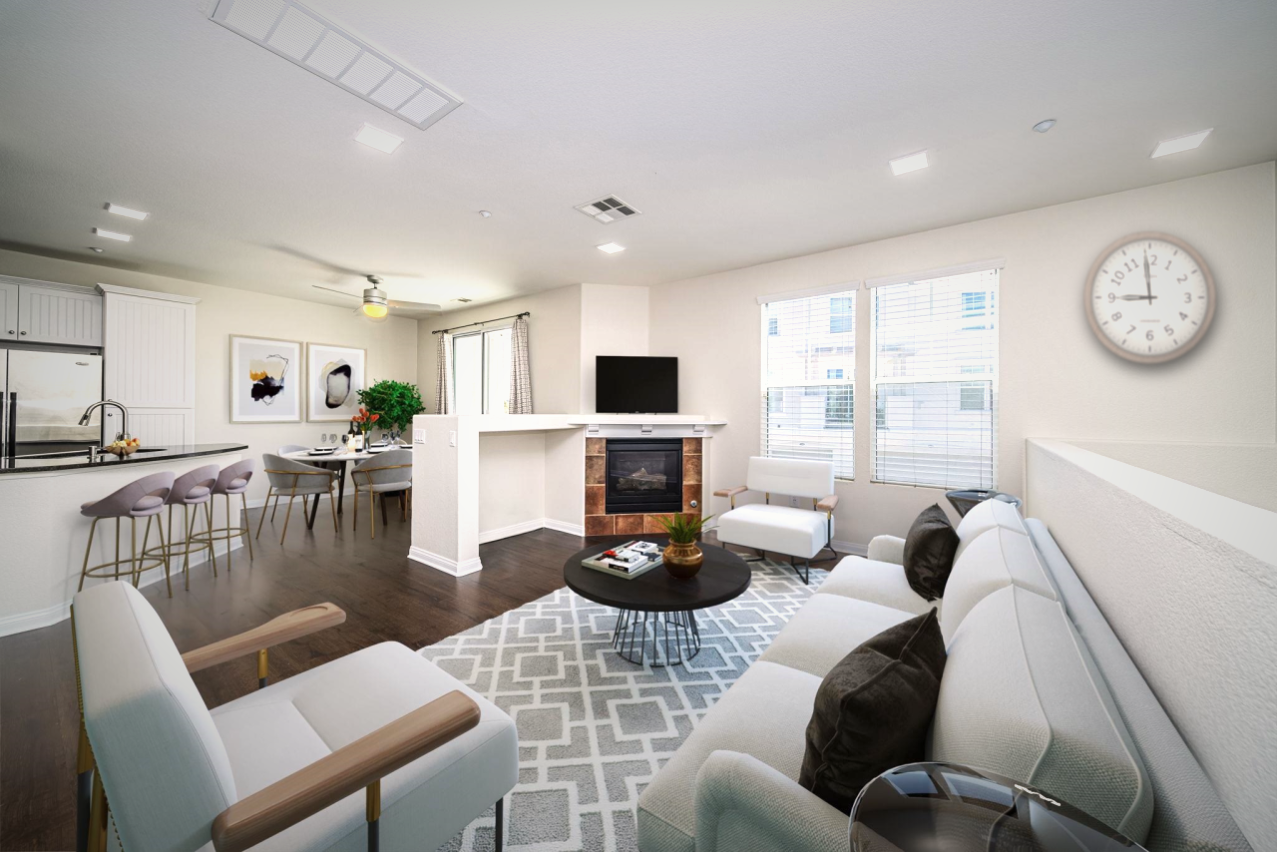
8.59
